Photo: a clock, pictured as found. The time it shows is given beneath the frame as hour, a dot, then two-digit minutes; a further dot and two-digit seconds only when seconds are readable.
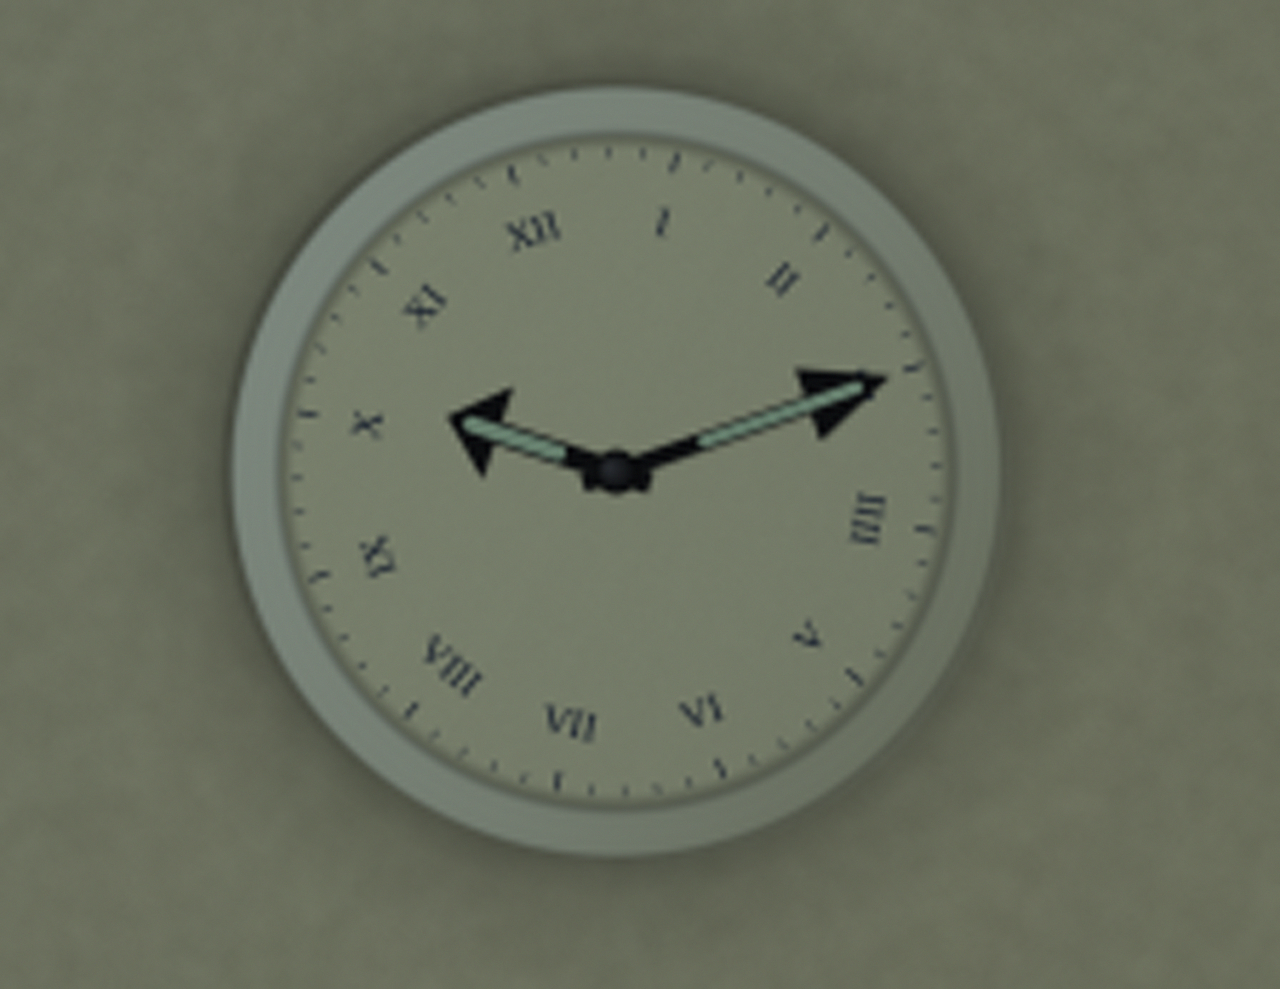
10.15
